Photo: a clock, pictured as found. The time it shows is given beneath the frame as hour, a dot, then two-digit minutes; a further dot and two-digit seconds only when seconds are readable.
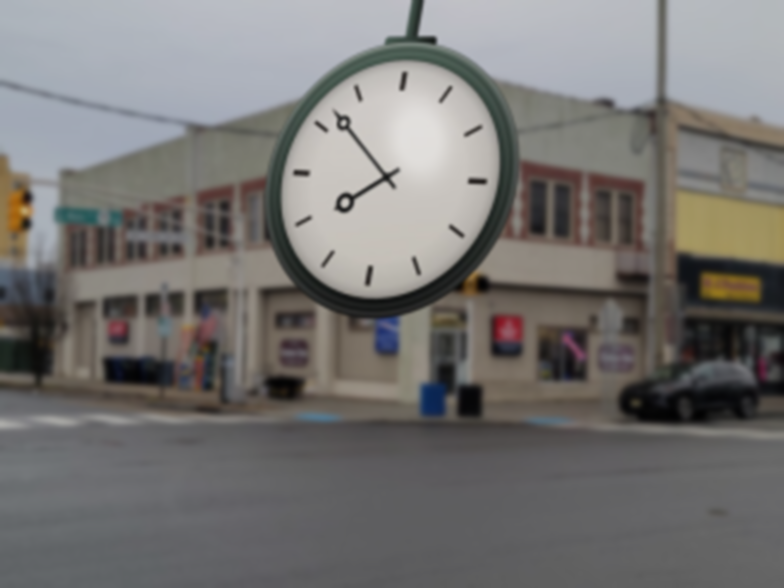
7.52
